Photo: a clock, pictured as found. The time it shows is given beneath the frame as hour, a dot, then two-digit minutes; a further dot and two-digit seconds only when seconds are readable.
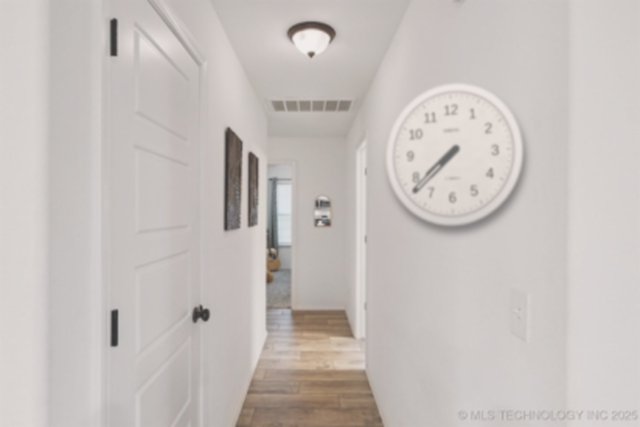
7.38
